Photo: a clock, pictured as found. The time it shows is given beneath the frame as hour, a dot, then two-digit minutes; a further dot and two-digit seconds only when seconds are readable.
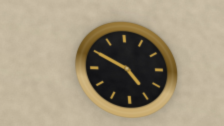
4.50
